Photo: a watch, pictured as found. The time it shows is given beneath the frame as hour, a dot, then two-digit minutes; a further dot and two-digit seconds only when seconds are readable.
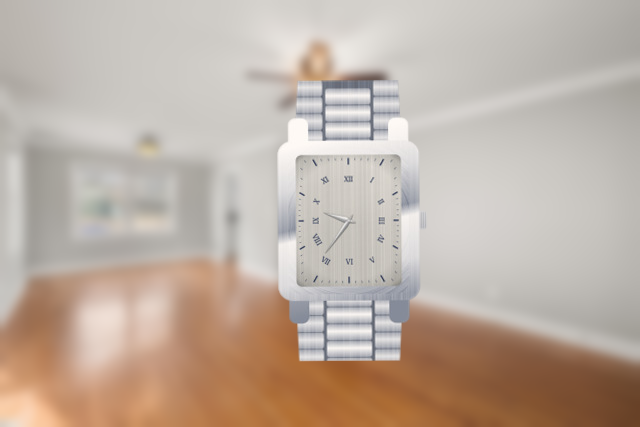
9.36
